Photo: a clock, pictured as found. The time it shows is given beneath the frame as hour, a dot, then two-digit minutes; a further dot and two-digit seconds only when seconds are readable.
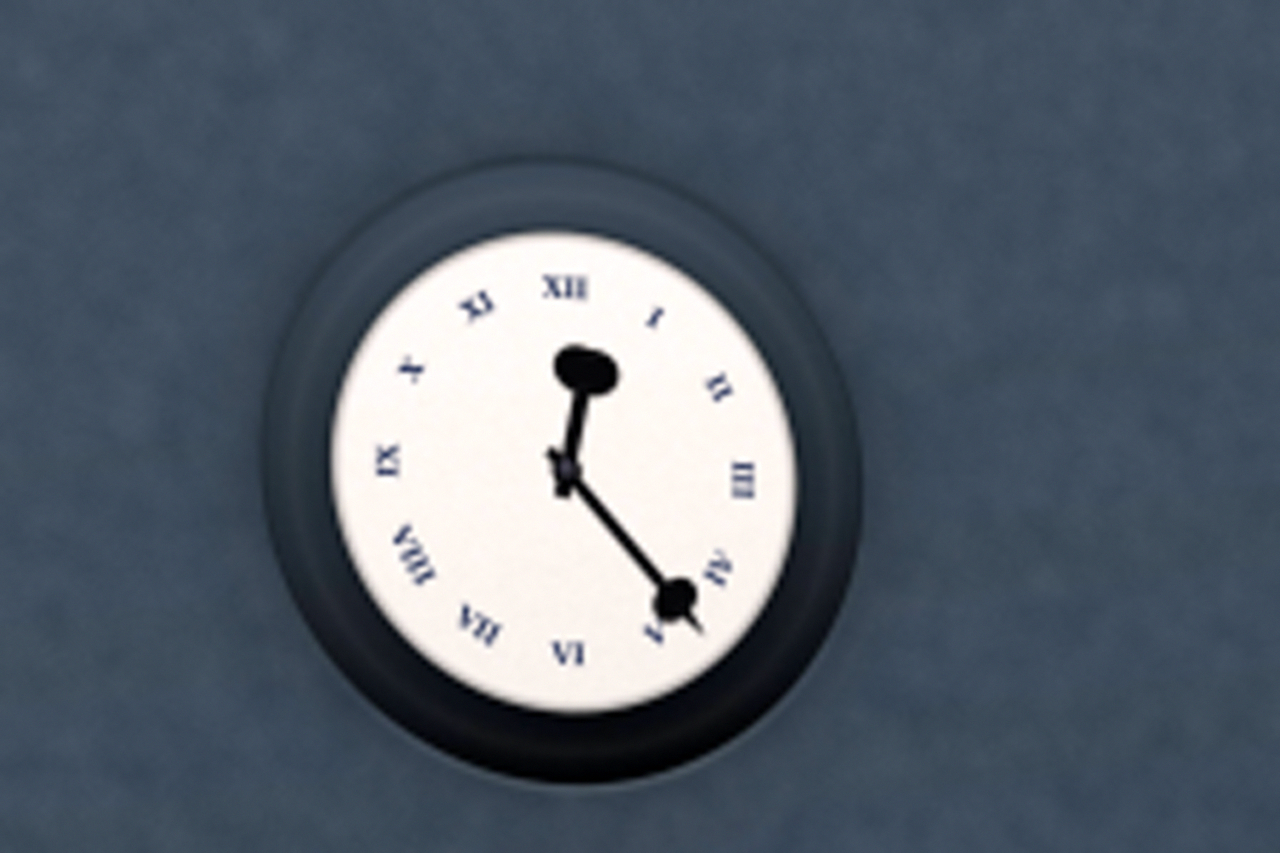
12.23
